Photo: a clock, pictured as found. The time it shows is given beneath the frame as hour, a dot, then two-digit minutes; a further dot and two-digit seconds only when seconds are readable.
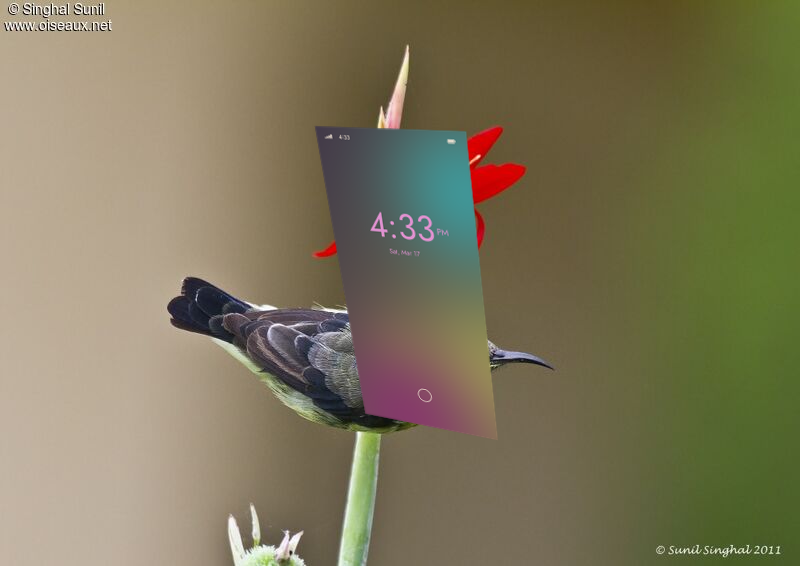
4.33
